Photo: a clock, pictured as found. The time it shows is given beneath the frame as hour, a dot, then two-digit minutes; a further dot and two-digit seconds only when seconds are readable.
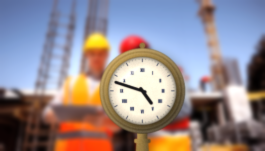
4.48
